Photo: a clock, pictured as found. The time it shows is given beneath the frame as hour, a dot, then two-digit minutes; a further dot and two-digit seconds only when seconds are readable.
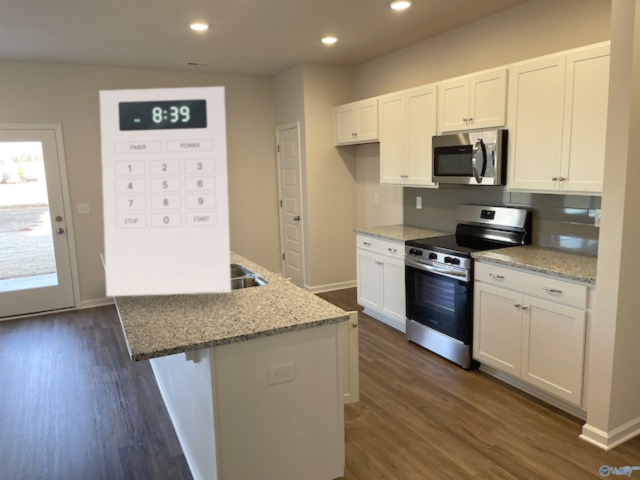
8.39
